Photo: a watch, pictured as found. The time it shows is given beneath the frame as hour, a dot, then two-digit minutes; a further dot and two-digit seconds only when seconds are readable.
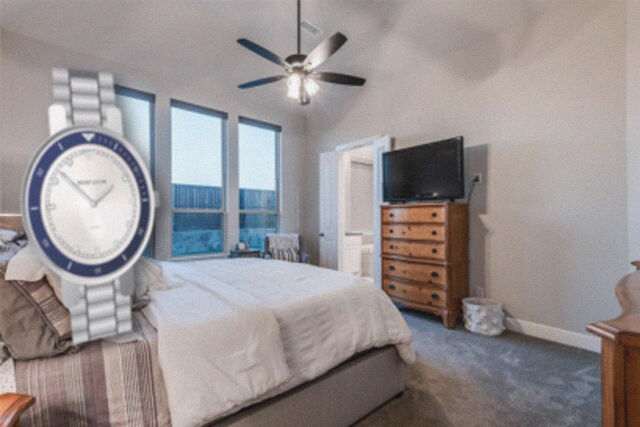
1.52
